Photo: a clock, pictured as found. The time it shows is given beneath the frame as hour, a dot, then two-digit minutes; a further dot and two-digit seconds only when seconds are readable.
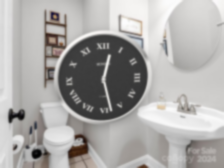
12.28
